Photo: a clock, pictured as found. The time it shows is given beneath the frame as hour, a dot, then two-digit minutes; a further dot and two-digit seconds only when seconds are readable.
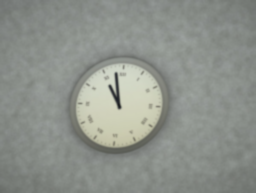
10.58
